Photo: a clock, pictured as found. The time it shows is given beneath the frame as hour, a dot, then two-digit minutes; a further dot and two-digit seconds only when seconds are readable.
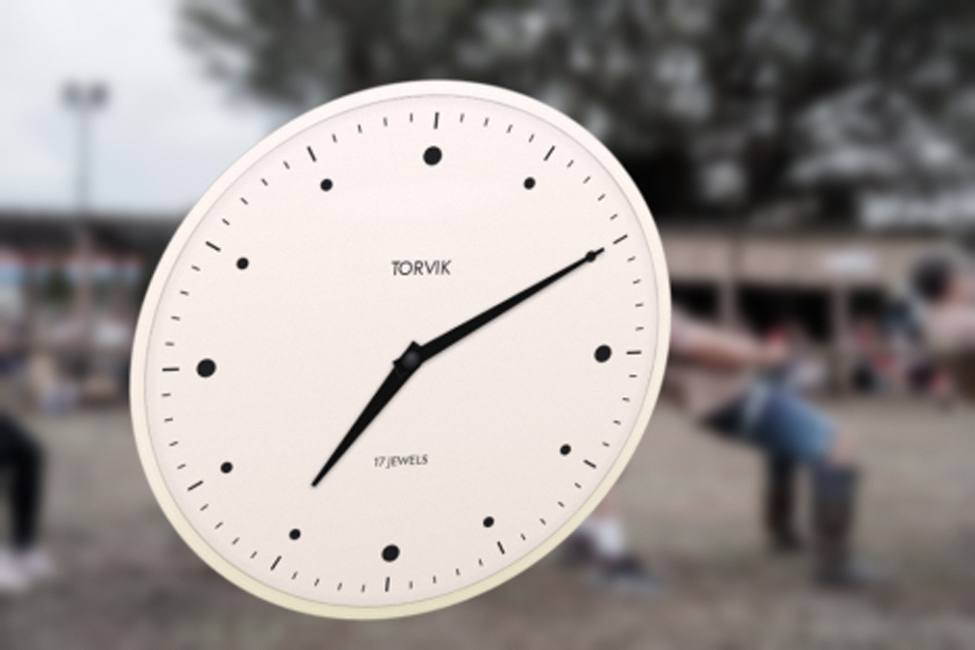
7.10
